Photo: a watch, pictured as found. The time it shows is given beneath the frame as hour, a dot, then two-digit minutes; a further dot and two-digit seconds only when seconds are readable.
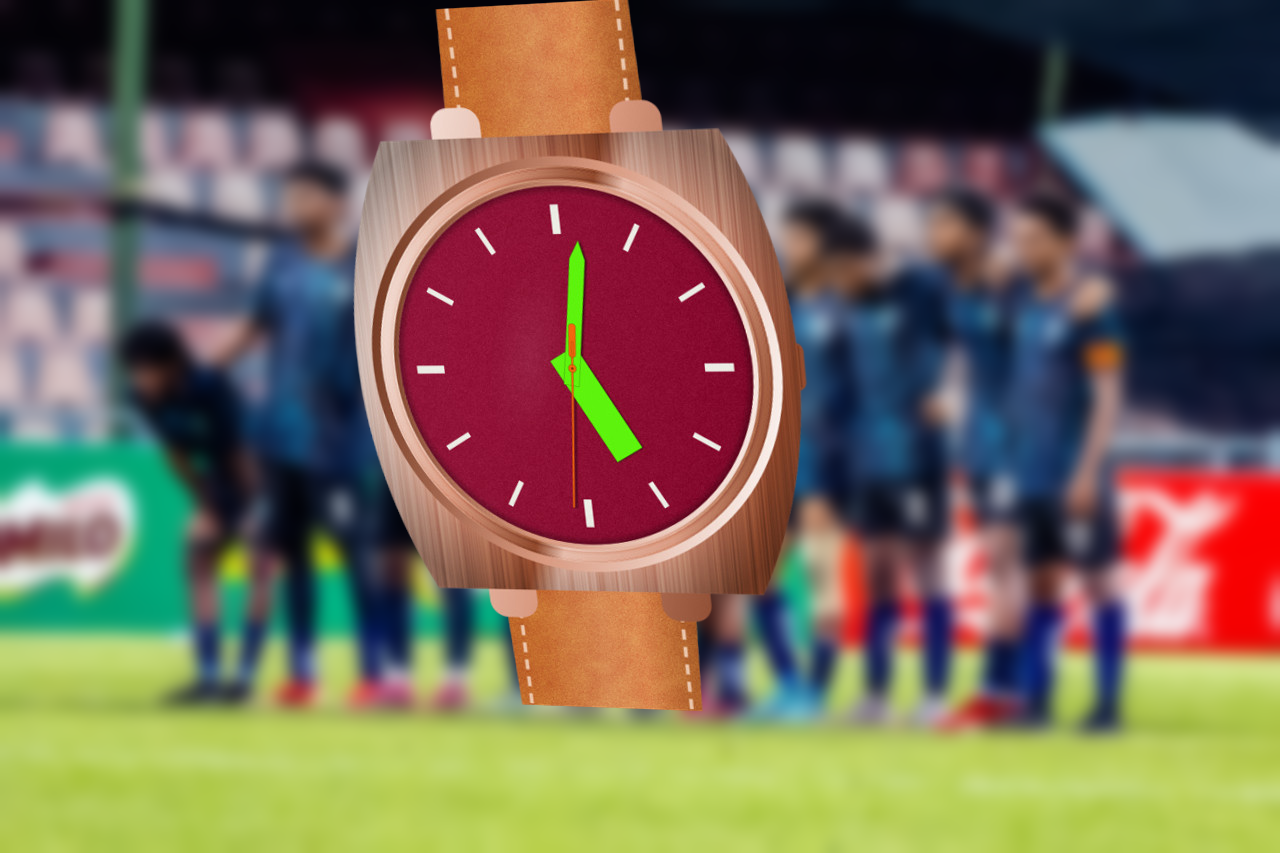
5.01.31
